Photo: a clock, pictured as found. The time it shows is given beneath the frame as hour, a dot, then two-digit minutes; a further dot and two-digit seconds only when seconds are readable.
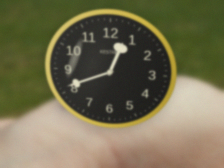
12.41
